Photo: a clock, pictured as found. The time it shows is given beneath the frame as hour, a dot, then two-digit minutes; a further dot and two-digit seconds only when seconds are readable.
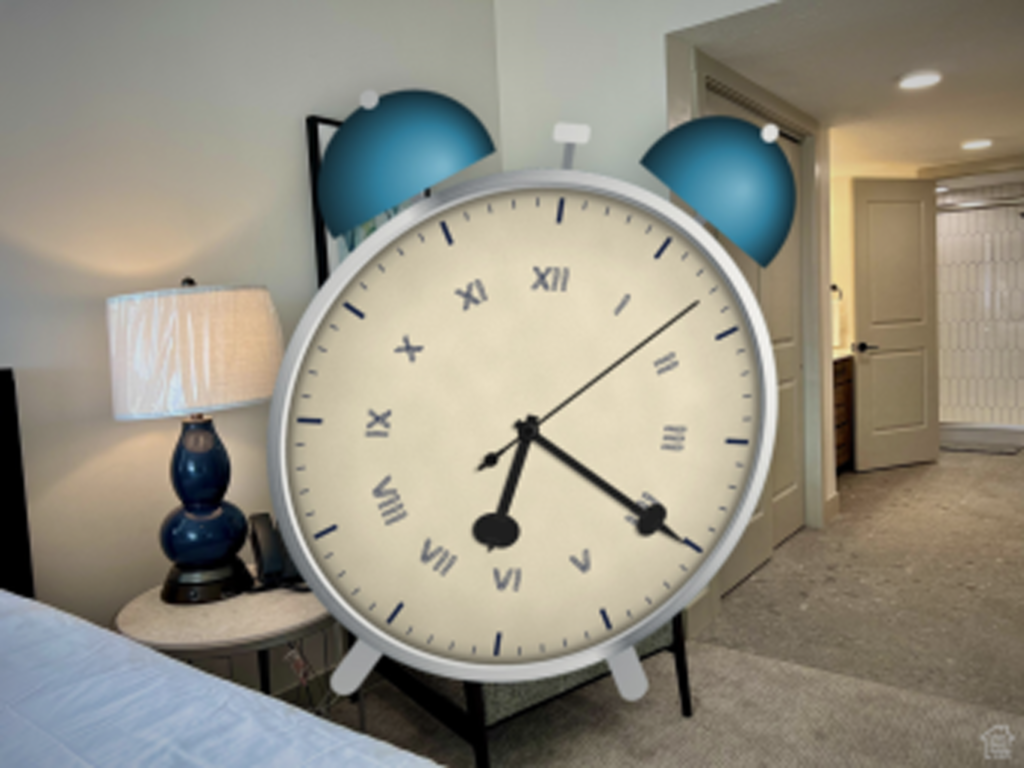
6.20.08
